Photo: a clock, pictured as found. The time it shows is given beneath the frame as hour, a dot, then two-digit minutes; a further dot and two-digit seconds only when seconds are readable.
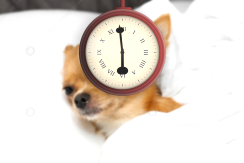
5.59
